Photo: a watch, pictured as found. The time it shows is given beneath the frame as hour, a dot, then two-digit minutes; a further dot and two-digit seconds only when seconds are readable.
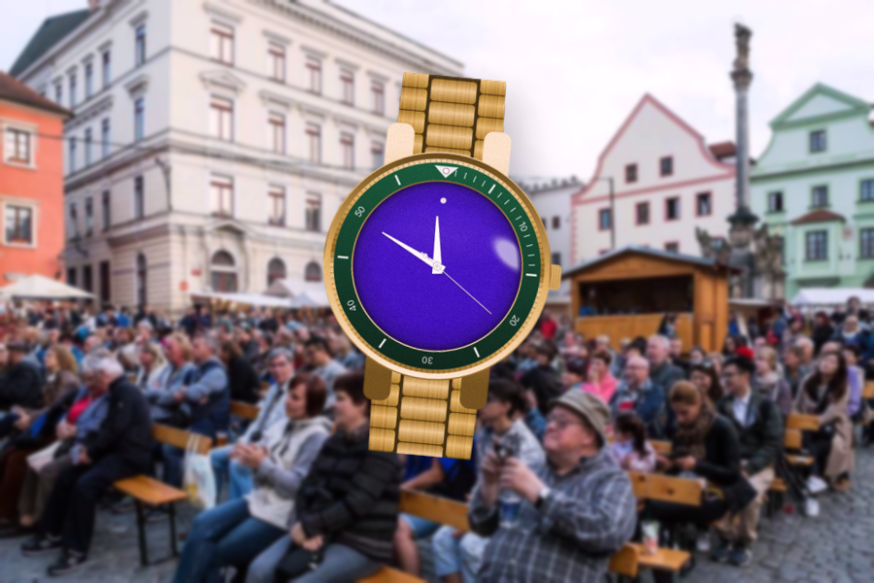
11.49.21
